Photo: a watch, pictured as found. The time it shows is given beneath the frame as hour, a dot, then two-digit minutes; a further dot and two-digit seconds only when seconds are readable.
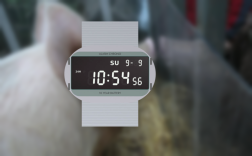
10.54.56
